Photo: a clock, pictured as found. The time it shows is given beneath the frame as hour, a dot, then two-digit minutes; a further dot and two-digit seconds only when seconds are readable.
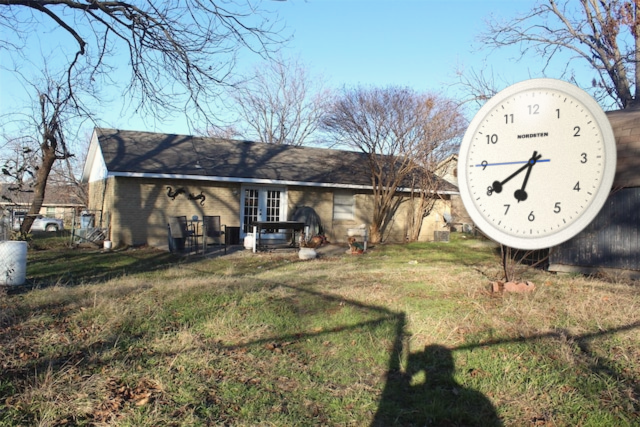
6.39.45
